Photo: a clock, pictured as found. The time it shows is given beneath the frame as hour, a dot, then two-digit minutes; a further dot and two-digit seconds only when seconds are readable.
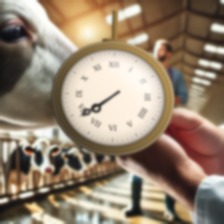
7.39
